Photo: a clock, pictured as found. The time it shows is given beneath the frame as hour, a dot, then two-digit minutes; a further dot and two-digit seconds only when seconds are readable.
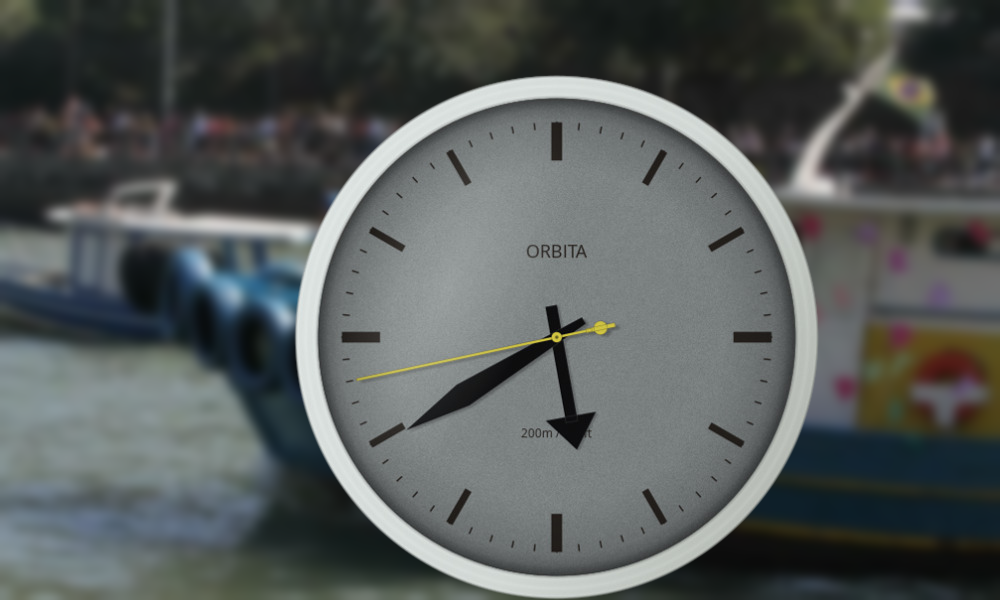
5.39.43
